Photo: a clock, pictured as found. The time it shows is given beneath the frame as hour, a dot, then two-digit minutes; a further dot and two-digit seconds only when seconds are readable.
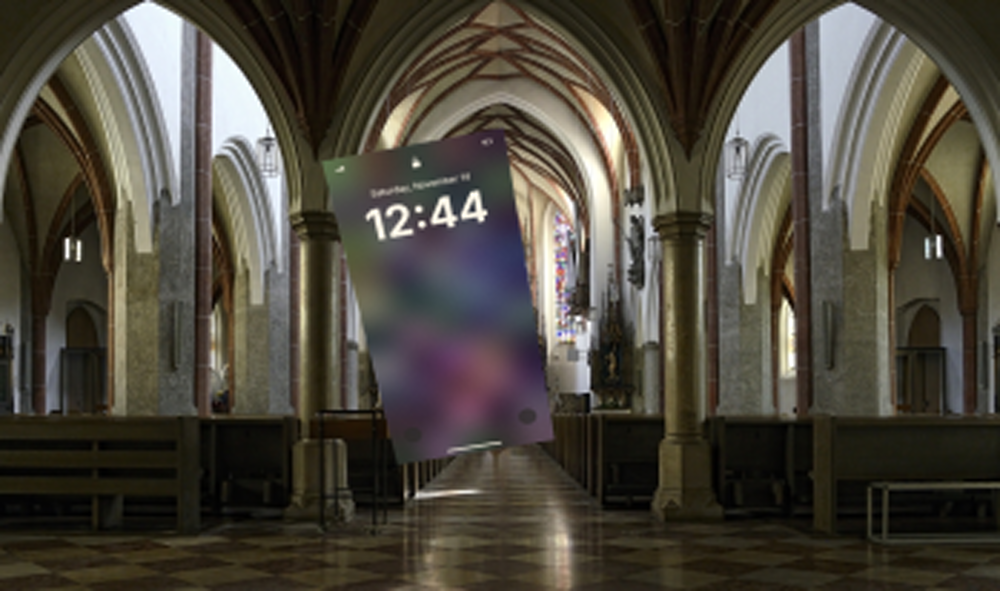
12.44
